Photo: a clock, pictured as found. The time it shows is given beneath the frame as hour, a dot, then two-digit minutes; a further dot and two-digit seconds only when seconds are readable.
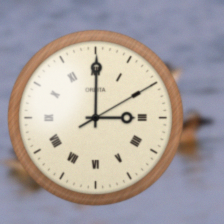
3.00.10
